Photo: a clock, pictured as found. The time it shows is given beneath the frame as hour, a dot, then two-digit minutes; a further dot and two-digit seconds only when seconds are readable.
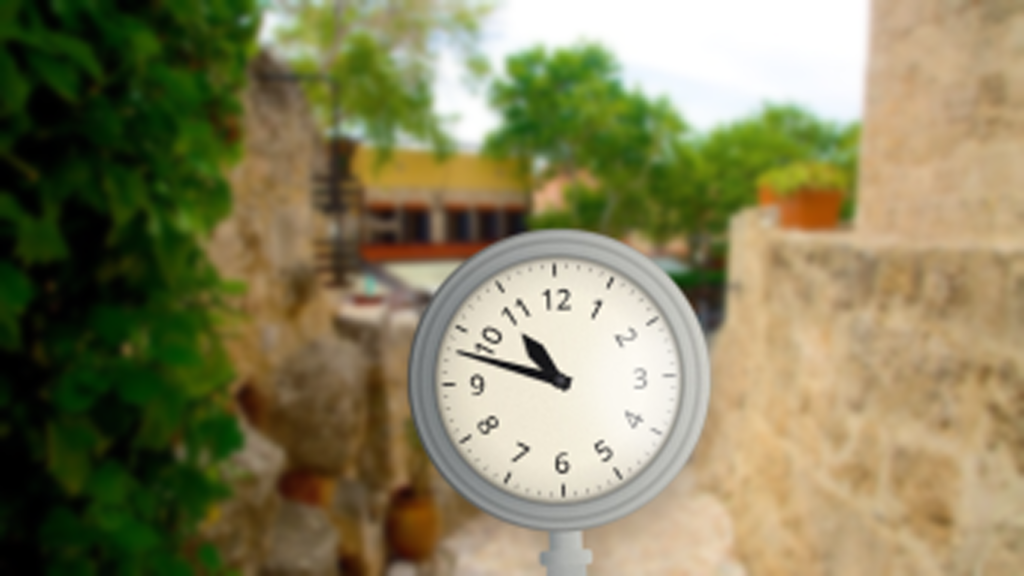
10.48
